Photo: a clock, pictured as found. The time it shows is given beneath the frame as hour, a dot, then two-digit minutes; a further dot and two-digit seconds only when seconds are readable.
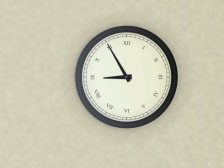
8.55
